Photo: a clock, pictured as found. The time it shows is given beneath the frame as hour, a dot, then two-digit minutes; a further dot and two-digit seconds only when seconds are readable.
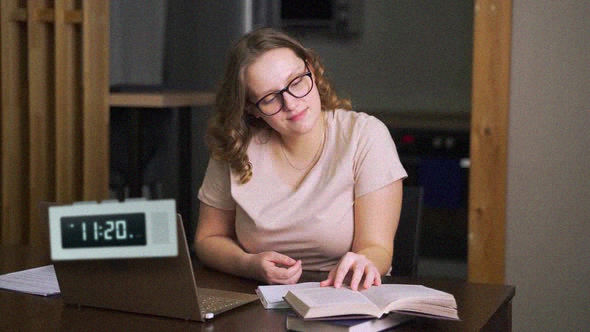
11.20
